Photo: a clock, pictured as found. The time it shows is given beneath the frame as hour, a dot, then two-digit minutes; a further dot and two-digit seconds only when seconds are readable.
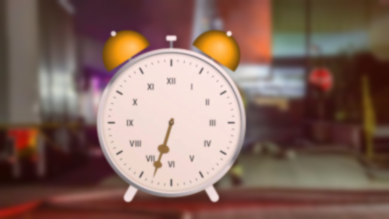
6.33
